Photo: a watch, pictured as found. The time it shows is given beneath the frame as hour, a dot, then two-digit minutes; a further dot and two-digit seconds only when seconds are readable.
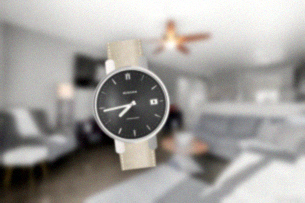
7.44
